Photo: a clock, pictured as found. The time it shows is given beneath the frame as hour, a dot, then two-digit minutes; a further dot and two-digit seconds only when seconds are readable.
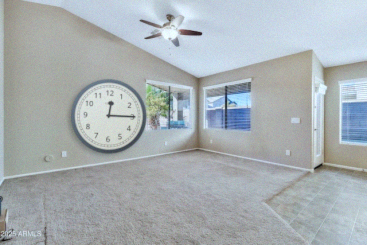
12.15
